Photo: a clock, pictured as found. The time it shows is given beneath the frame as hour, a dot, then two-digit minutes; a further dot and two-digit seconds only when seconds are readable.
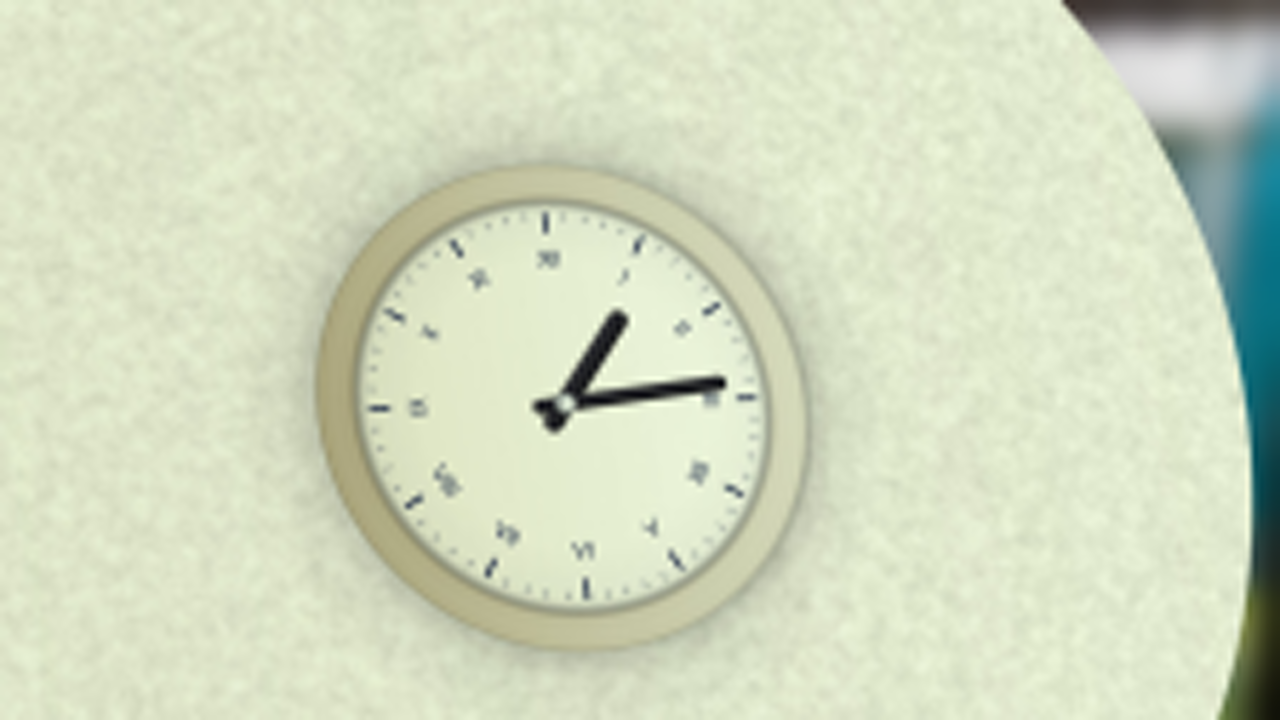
1.14
